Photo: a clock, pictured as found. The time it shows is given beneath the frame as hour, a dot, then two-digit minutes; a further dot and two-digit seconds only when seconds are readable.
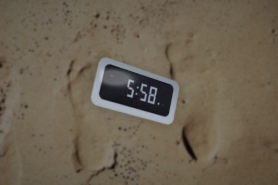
5.58
